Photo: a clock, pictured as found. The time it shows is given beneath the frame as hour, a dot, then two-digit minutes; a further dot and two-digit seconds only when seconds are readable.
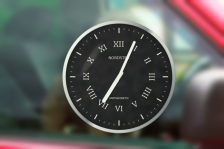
7.04
